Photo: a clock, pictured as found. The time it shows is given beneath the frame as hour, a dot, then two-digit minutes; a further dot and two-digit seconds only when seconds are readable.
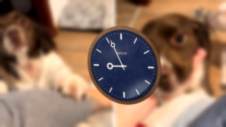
8.56
